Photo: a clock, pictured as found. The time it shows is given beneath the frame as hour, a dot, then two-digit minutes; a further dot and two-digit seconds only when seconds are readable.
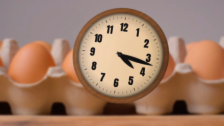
4.17
